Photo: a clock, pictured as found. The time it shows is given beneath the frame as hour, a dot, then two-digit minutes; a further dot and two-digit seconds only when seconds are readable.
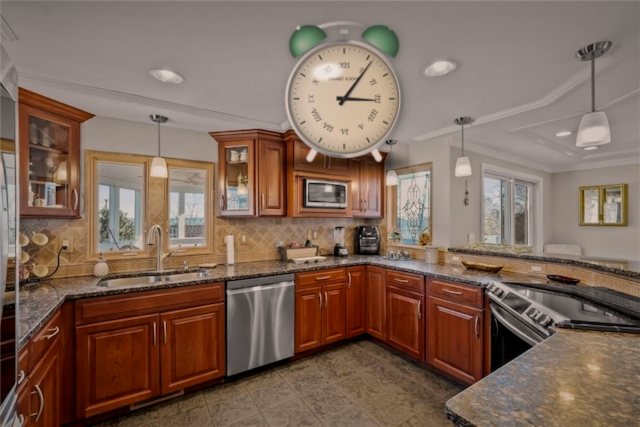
3.06
